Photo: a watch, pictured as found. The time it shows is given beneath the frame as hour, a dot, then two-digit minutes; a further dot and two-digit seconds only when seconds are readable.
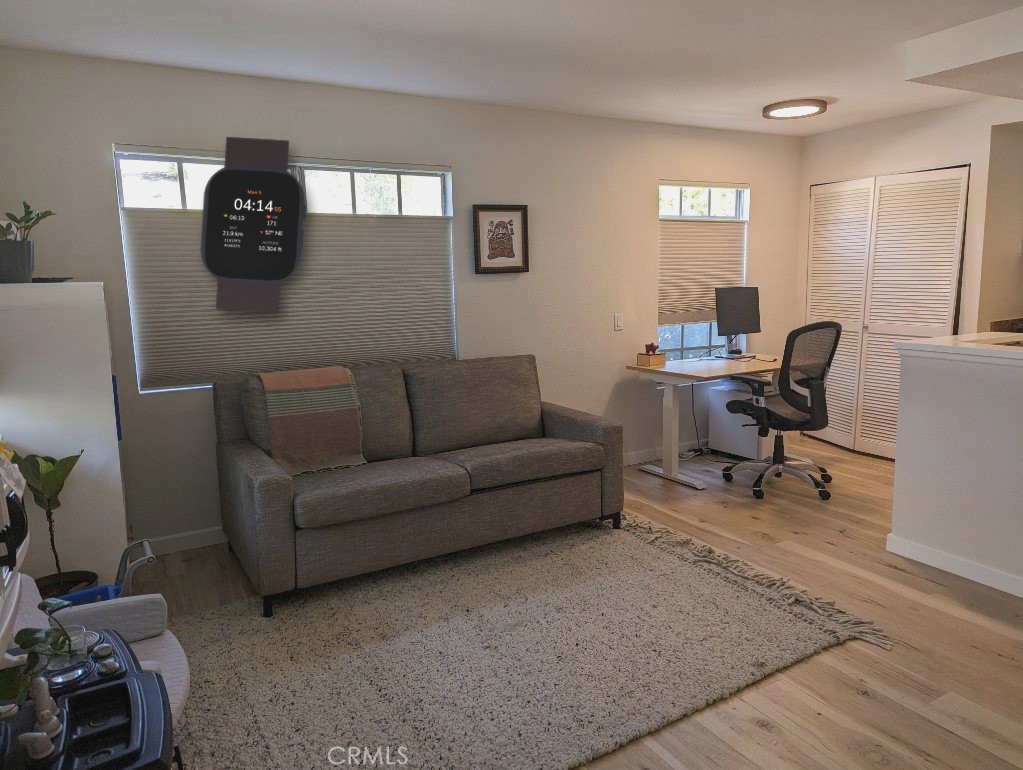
4.14
